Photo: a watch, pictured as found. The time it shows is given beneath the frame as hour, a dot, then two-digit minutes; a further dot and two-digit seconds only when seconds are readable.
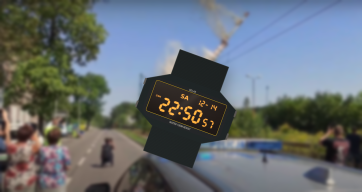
22.50.57
